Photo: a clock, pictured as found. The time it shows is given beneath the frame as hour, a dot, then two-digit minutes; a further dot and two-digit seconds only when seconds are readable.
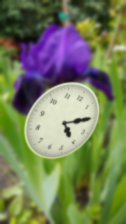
4.10
